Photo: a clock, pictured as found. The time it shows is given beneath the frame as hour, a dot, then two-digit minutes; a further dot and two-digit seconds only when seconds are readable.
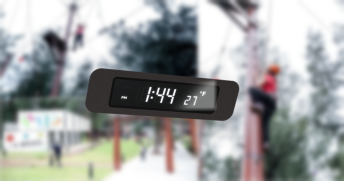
1.44
